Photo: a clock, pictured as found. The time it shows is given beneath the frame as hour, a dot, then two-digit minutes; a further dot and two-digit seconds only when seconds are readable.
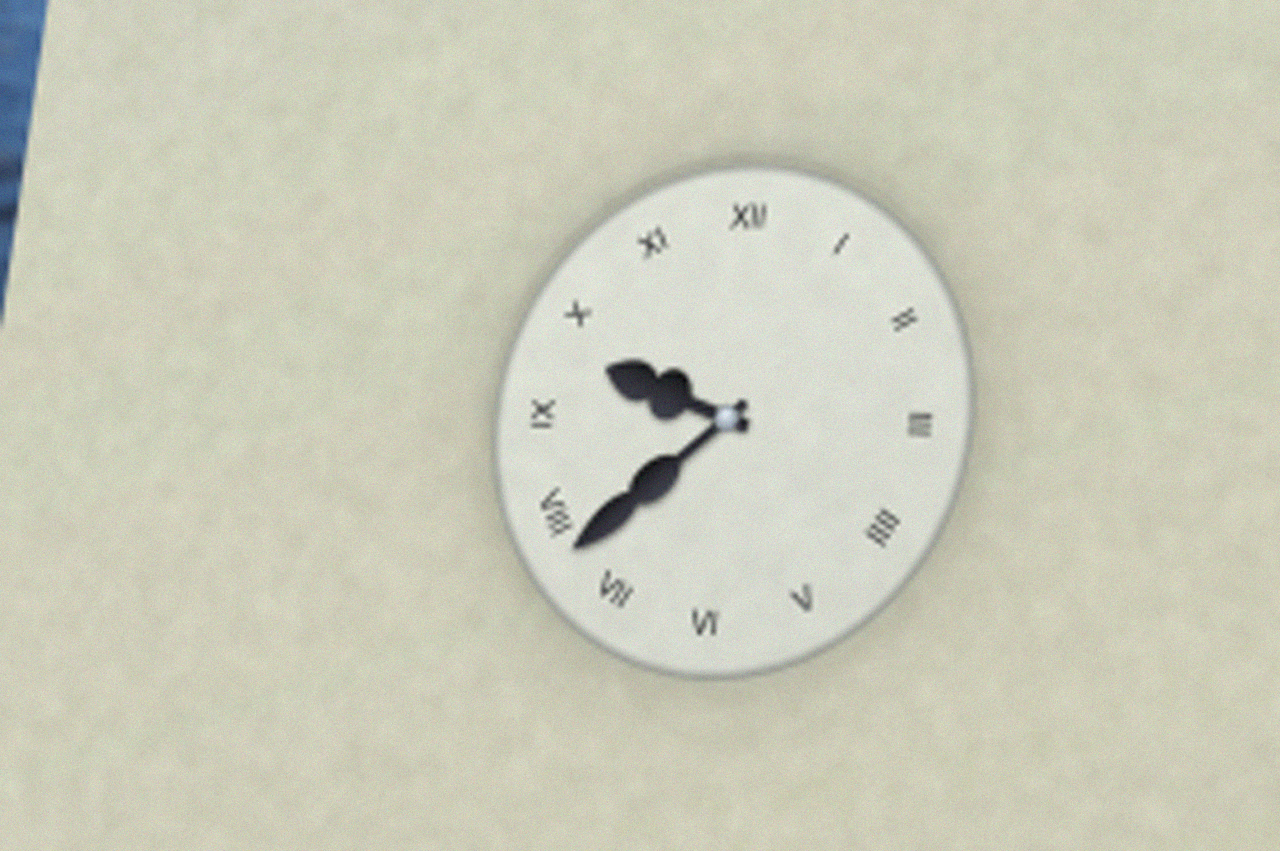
9.38
